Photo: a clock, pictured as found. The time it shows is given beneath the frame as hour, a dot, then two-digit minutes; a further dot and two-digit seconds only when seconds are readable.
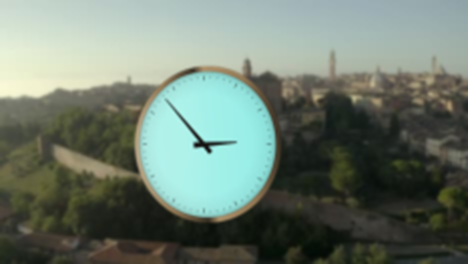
2.53
